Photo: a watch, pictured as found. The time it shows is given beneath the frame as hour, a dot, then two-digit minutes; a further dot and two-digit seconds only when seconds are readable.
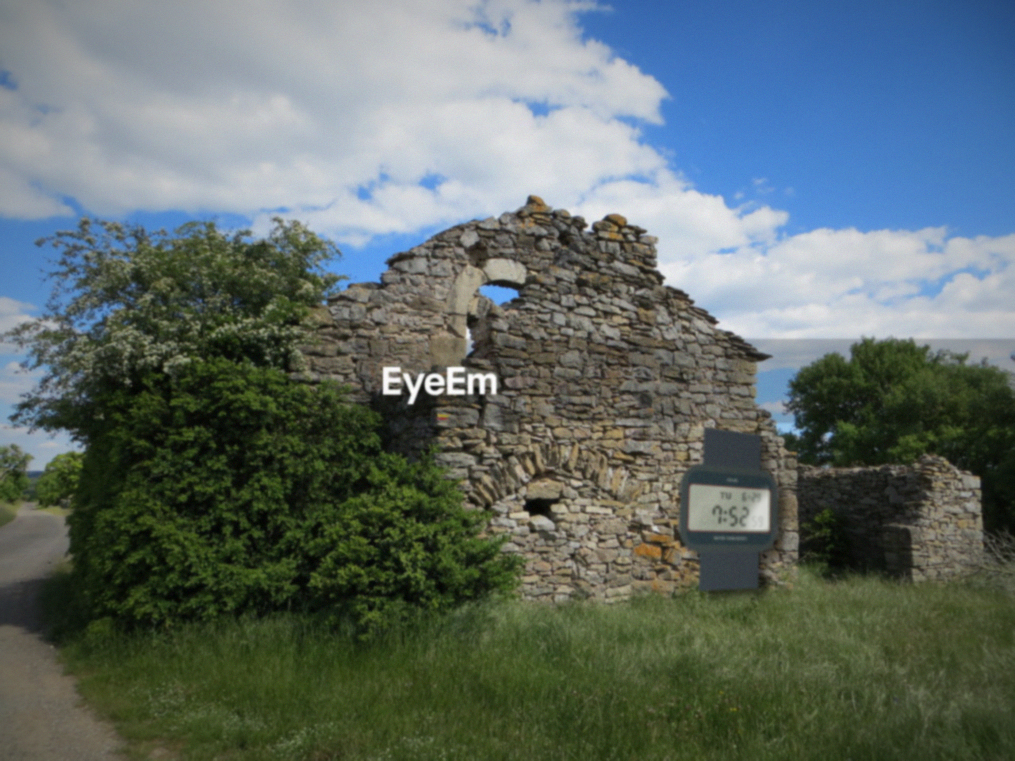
7.52
